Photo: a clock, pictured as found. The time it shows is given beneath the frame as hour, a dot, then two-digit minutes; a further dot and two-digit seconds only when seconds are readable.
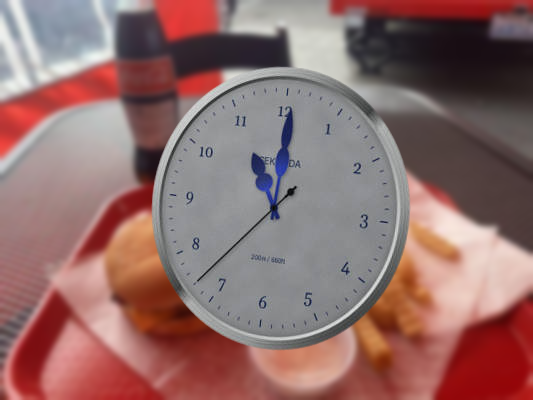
11.00.37
